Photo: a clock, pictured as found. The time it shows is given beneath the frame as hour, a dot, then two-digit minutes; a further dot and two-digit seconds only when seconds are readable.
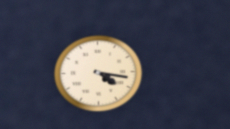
4.17
